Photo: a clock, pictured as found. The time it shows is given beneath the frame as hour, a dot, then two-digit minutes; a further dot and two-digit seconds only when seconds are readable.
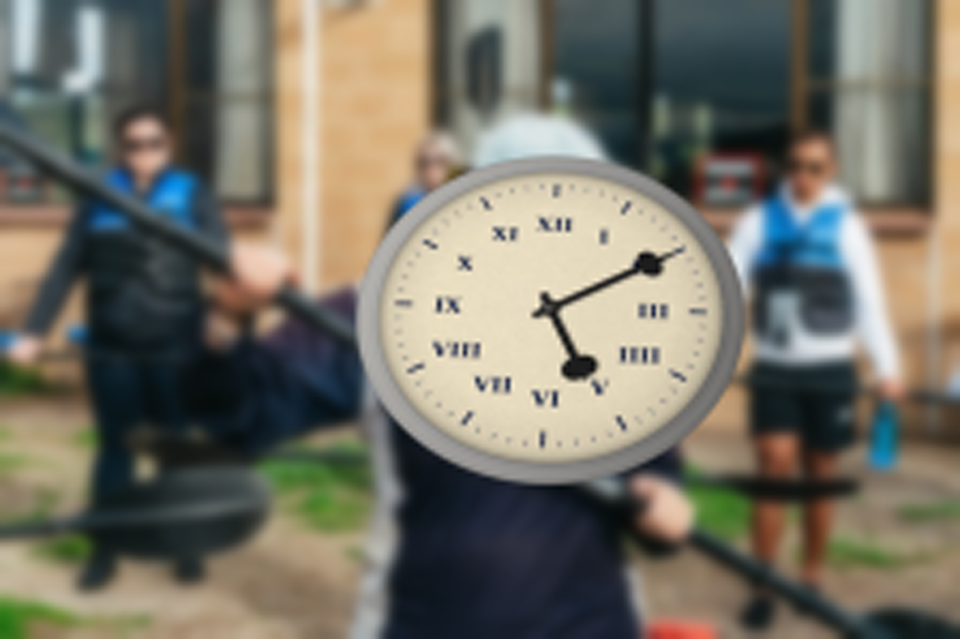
5.10
